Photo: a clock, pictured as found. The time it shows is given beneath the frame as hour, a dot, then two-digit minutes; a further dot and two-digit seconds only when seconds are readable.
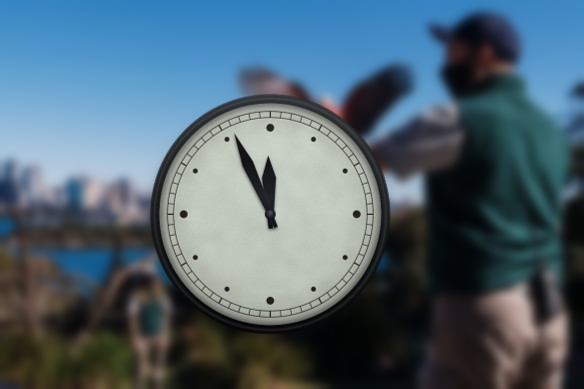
11.56
